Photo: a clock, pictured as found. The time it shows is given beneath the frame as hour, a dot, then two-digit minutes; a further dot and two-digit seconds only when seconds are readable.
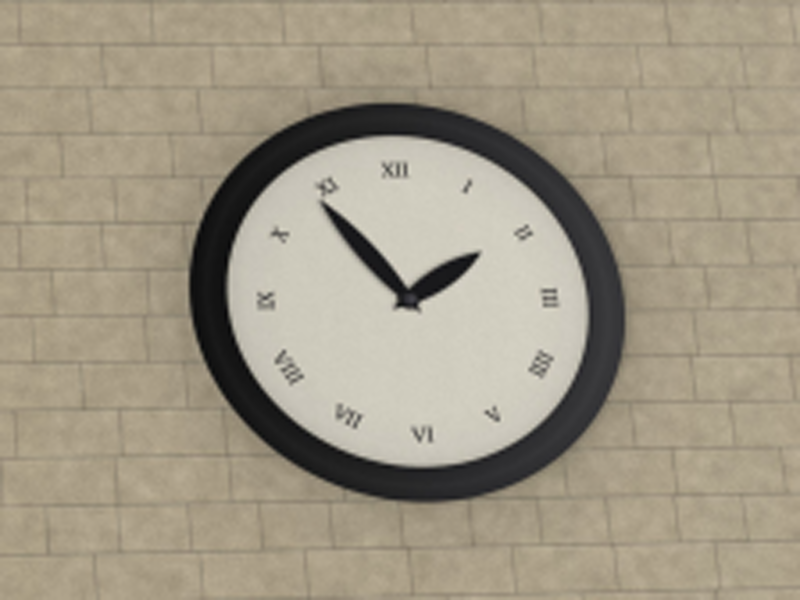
1.54
